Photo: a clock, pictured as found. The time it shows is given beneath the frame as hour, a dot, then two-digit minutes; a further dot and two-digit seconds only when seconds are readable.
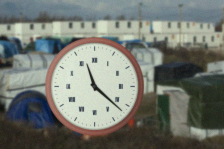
11.22
